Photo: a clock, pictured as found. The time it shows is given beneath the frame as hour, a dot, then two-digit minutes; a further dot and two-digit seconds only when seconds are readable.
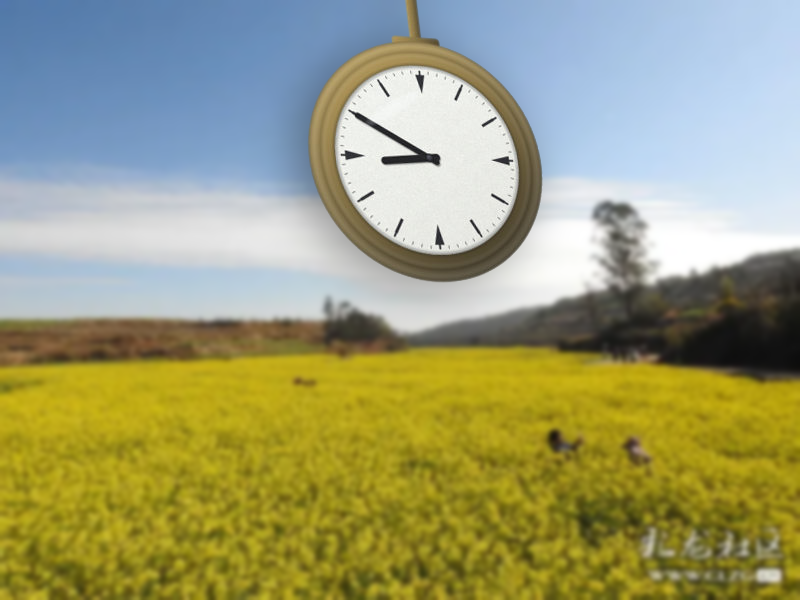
8.50
